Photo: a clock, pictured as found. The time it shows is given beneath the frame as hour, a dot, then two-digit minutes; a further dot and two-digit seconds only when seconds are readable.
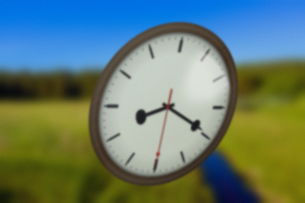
8.19.30
